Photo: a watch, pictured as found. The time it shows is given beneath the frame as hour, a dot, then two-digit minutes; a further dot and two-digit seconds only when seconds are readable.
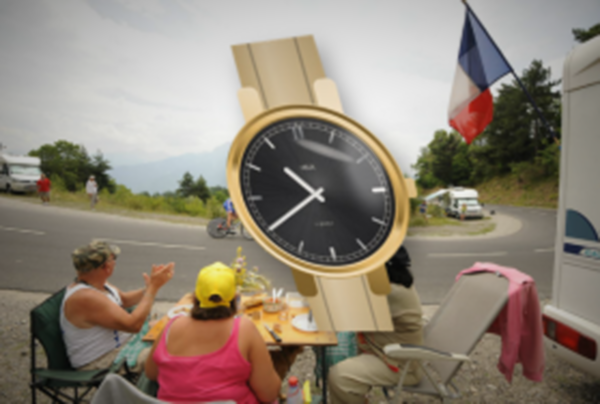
10.40
